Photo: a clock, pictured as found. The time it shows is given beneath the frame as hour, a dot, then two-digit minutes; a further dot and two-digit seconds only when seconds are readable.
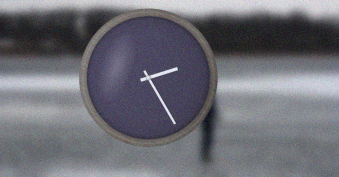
2.25
